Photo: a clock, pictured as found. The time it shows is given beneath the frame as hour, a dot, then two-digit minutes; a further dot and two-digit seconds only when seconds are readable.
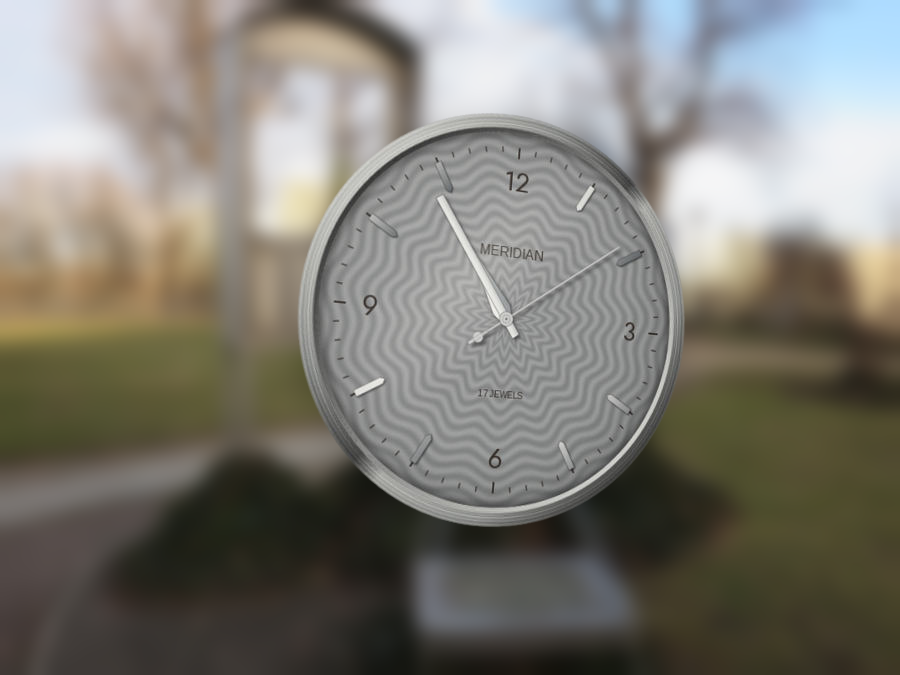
10.54.09
